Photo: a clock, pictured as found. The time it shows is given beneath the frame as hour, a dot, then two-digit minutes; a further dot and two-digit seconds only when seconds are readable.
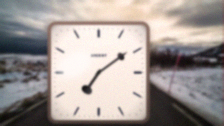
7.09
